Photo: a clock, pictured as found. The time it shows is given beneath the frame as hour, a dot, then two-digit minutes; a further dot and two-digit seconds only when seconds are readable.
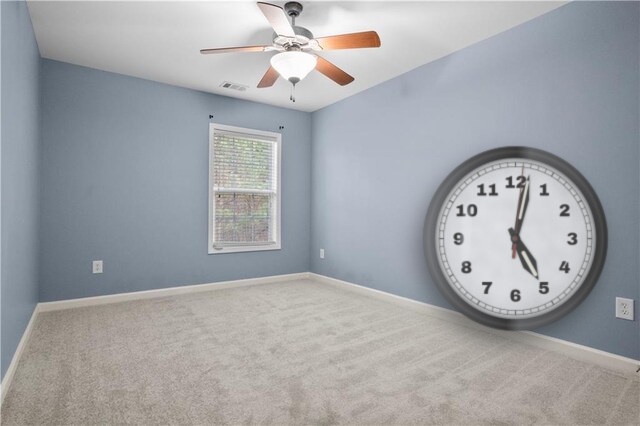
5.02.01
